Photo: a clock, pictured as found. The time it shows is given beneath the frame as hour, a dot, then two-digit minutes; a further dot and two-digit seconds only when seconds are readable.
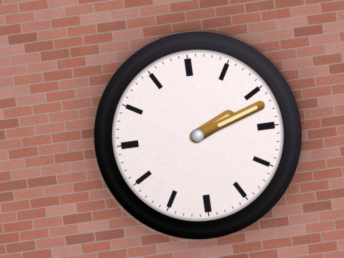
2.12
